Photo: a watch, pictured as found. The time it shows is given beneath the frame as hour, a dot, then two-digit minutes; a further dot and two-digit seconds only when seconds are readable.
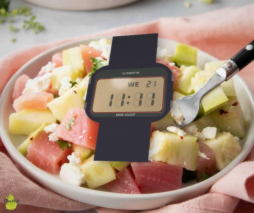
11.11
